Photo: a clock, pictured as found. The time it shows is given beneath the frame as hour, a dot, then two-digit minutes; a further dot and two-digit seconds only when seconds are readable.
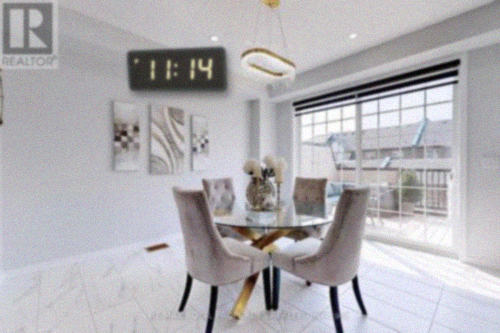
11.14
